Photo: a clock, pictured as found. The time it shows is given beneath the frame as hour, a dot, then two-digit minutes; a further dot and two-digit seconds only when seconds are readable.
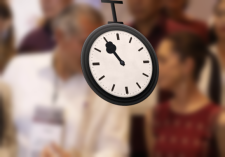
10.55
